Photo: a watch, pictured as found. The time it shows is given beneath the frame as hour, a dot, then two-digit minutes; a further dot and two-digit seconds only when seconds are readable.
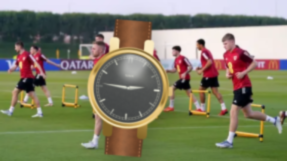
2.46
